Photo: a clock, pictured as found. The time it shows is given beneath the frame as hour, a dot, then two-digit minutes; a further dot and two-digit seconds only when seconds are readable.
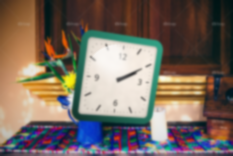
2.10
